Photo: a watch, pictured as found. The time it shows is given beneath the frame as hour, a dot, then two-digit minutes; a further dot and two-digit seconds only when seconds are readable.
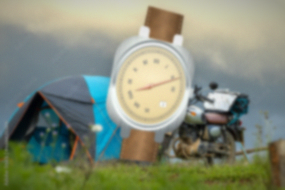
8.11
